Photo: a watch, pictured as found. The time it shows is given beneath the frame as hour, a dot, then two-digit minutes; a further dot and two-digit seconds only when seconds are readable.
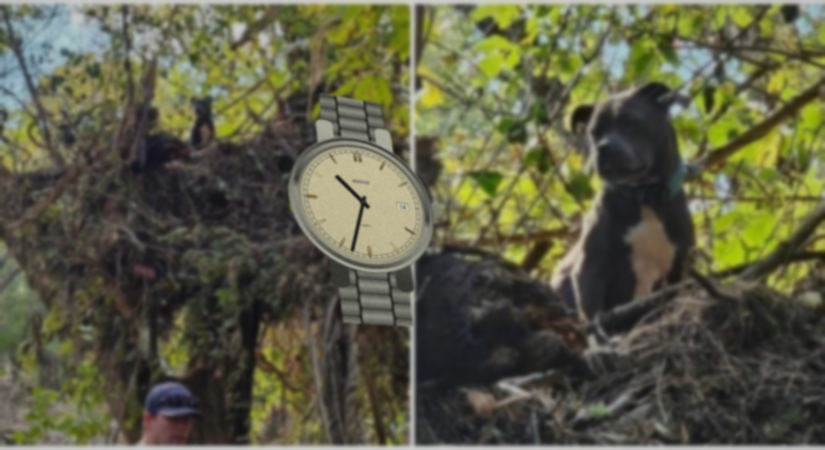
10.33
